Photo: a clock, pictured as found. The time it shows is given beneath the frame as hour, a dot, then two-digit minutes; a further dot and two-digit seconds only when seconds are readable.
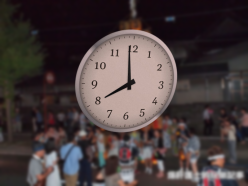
7.59
